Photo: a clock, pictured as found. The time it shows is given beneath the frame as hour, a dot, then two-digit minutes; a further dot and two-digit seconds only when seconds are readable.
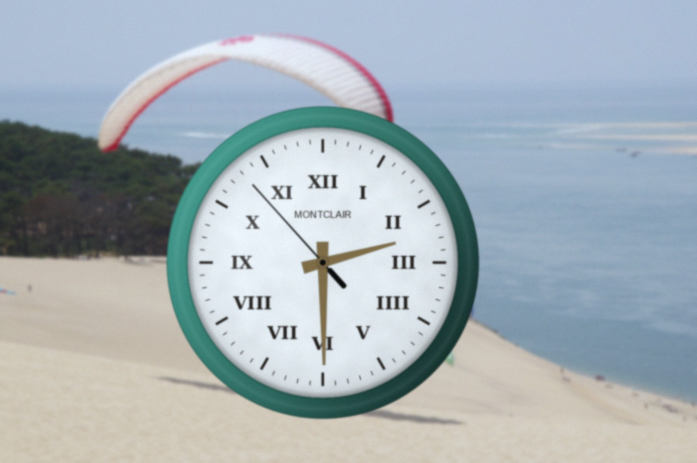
2.29.53
